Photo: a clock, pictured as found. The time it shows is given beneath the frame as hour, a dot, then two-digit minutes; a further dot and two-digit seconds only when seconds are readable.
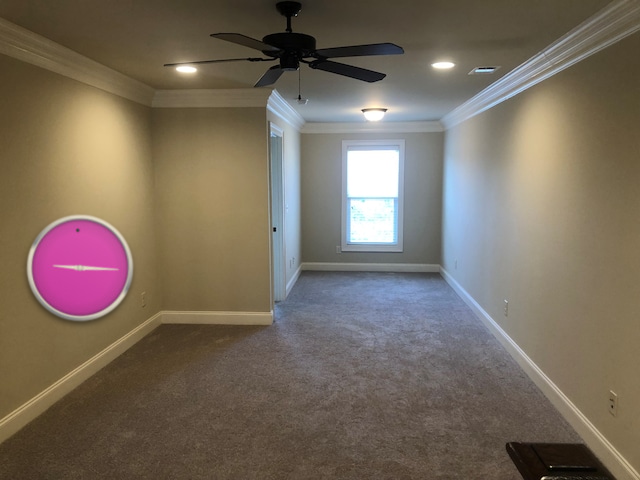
9.16
